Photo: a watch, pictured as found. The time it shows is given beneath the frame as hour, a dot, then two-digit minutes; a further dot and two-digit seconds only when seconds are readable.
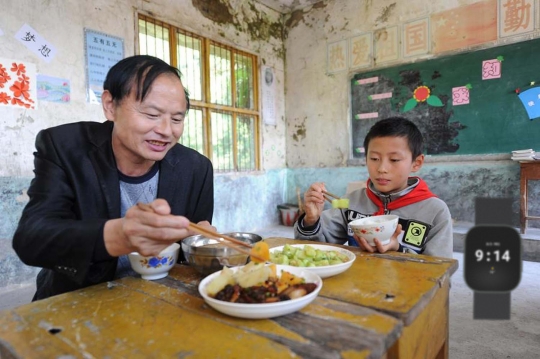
9.14
